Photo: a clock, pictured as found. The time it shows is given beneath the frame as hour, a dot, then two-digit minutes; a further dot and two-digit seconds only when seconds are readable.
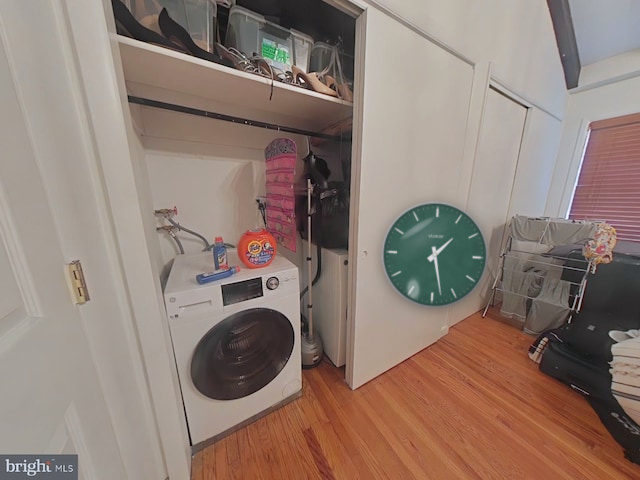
1.28
